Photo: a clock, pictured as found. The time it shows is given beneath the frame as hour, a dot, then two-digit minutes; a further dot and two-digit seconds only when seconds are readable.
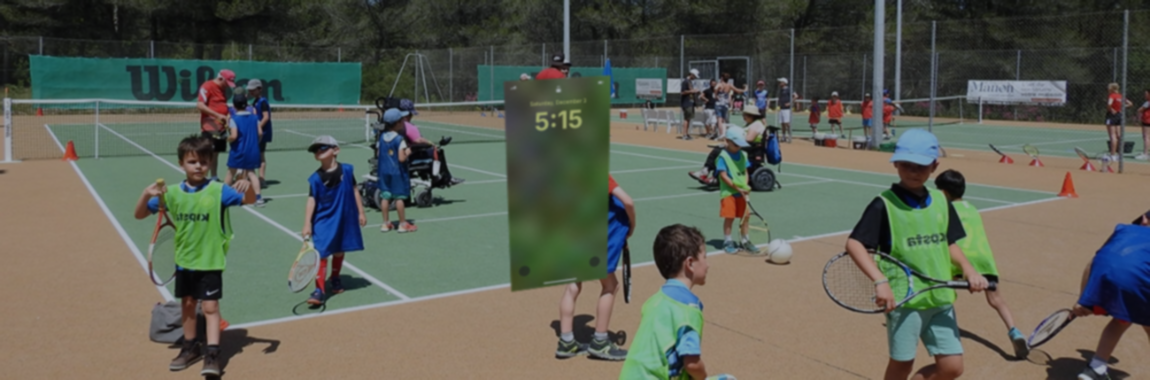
5.15
